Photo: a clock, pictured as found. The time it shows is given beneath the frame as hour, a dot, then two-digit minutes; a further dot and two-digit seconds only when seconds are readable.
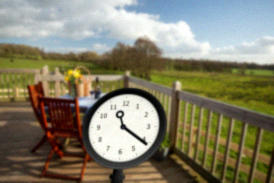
11.21
